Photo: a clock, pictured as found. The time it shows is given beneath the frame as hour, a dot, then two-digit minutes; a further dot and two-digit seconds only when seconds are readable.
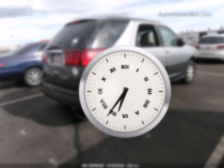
6.36
